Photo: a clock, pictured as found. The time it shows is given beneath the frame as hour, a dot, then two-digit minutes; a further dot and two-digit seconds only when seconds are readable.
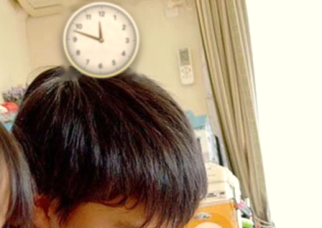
11.48
